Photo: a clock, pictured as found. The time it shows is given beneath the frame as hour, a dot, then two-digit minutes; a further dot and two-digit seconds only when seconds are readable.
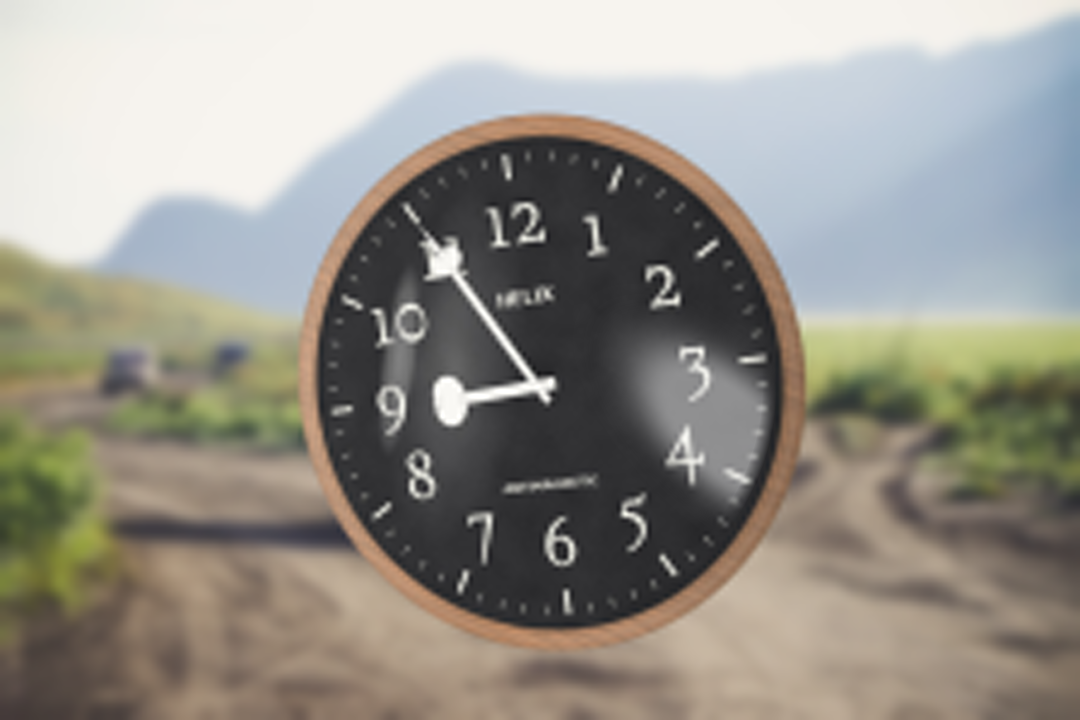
8.55
